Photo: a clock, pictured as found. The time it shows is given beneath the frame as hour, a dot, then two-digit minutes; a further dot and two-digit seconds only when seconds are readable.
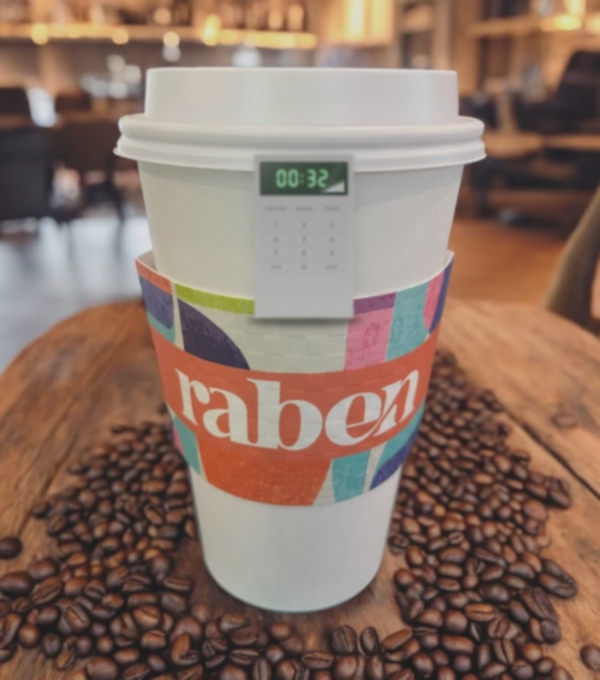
0.32
